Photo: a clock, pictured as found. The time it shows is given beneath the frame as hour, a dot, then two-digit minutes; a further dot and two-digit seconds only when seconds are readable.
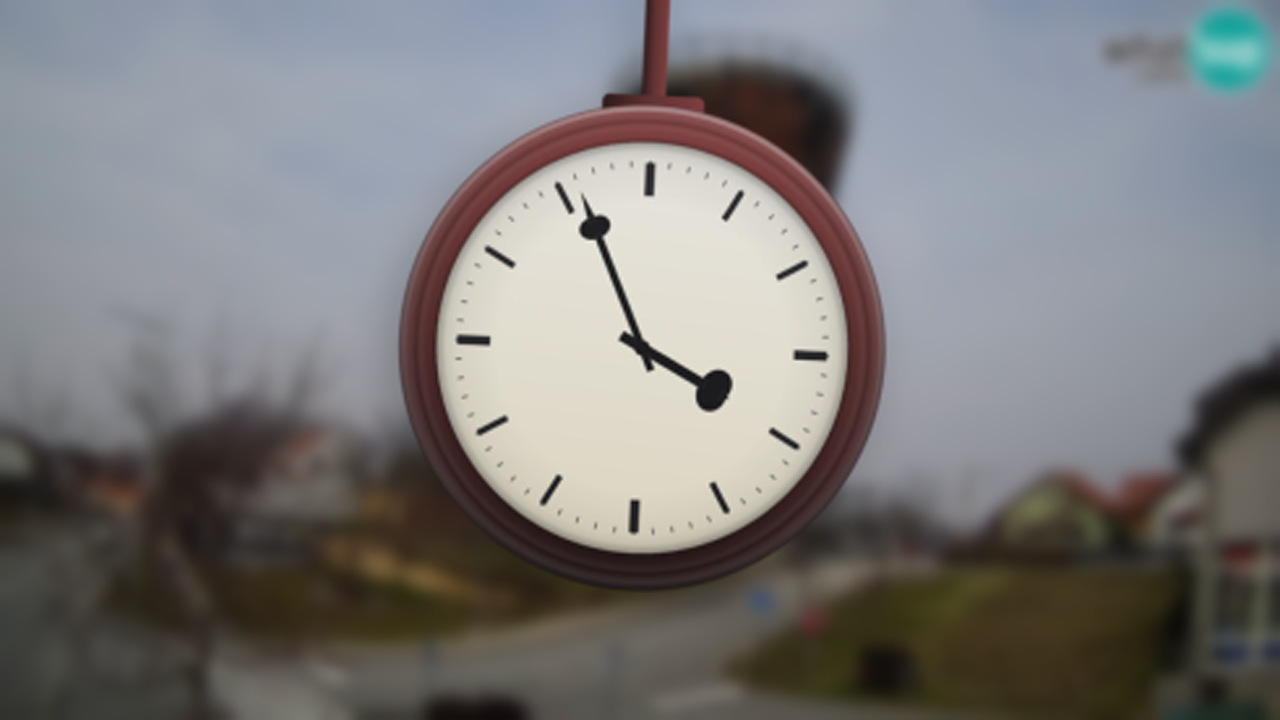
3.56
